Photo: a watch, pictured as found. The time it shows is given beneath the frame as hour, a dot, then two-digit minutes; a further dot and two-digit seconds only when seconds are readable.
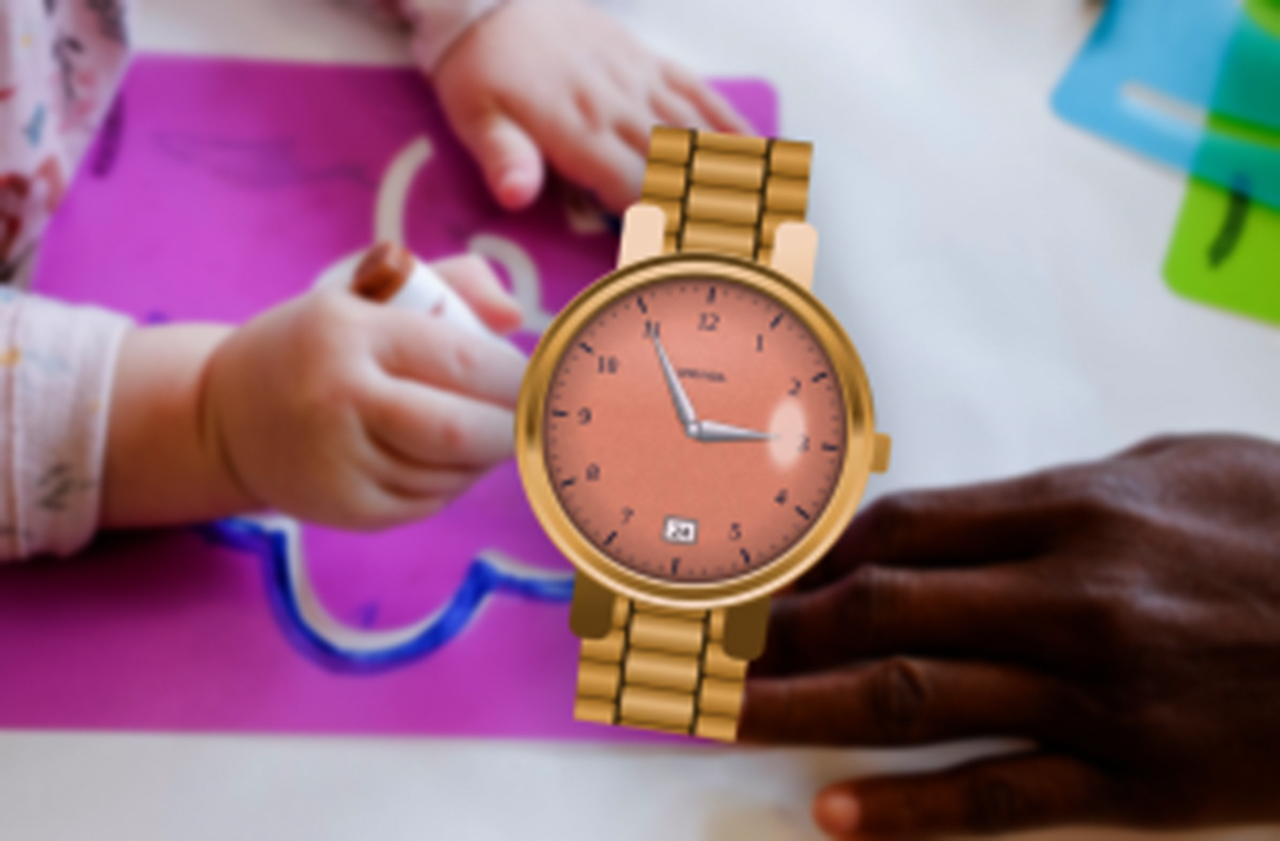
2.55
